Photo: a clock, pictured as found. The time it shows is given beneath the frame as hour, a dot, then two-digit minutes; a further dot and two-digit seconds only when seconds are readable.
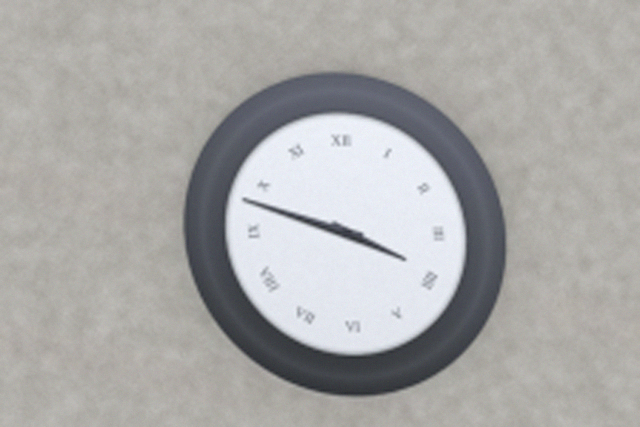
3.48
